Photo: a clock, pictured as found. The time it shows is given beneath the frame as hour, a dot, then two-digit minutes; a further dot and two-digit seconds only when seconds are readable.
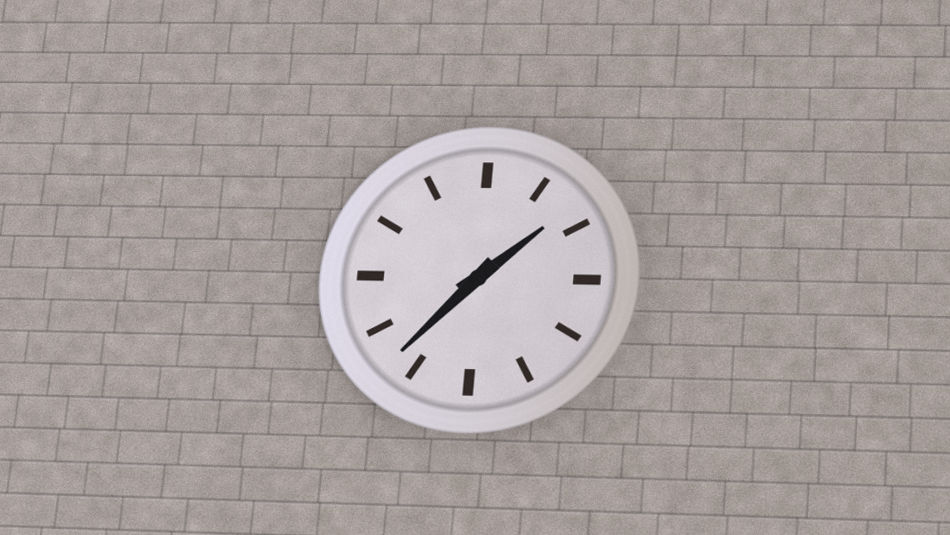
1.37
